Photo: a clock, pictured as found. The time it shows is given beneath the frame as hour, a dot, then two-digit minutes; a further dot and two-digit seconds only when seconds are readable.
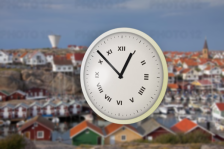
12.52
